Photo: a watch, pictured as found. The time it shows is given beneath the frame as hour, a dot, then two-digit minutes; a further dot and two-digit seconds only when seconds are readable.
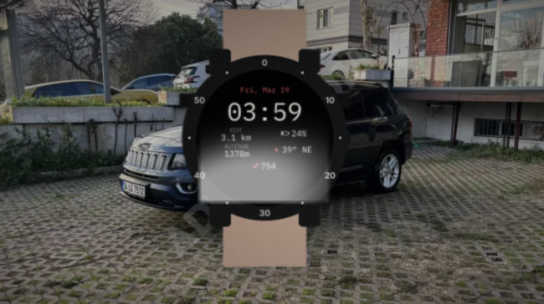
3.59
